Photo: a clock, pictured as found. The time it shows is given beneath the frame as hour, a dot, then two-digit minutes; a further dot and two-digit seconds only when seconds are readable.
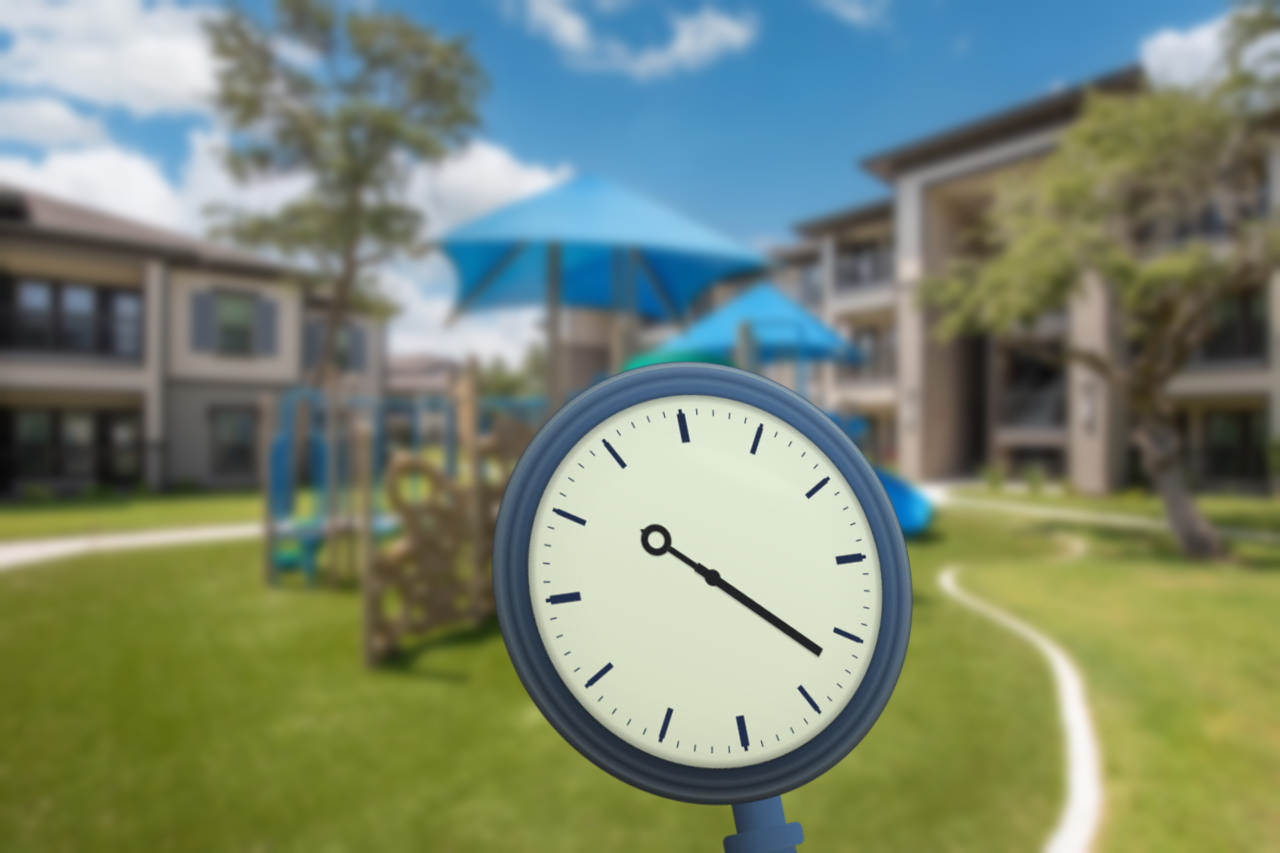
10.22
